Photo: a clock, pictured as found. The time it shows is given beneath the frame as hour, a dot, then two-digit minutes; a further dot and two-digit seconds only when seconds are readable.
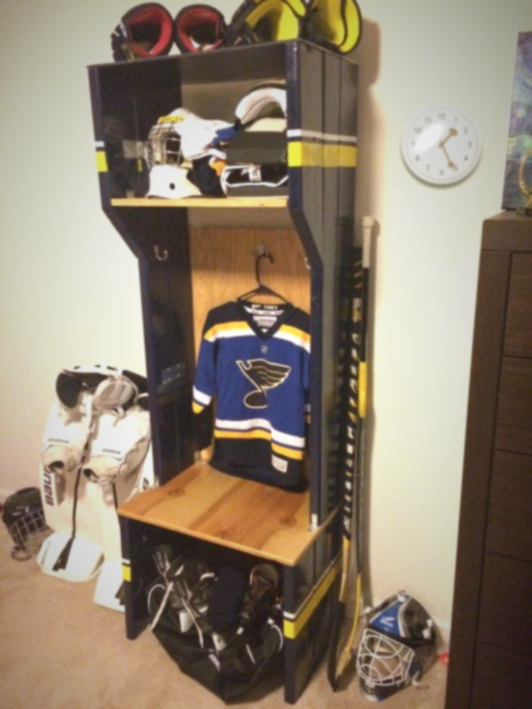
1.26
